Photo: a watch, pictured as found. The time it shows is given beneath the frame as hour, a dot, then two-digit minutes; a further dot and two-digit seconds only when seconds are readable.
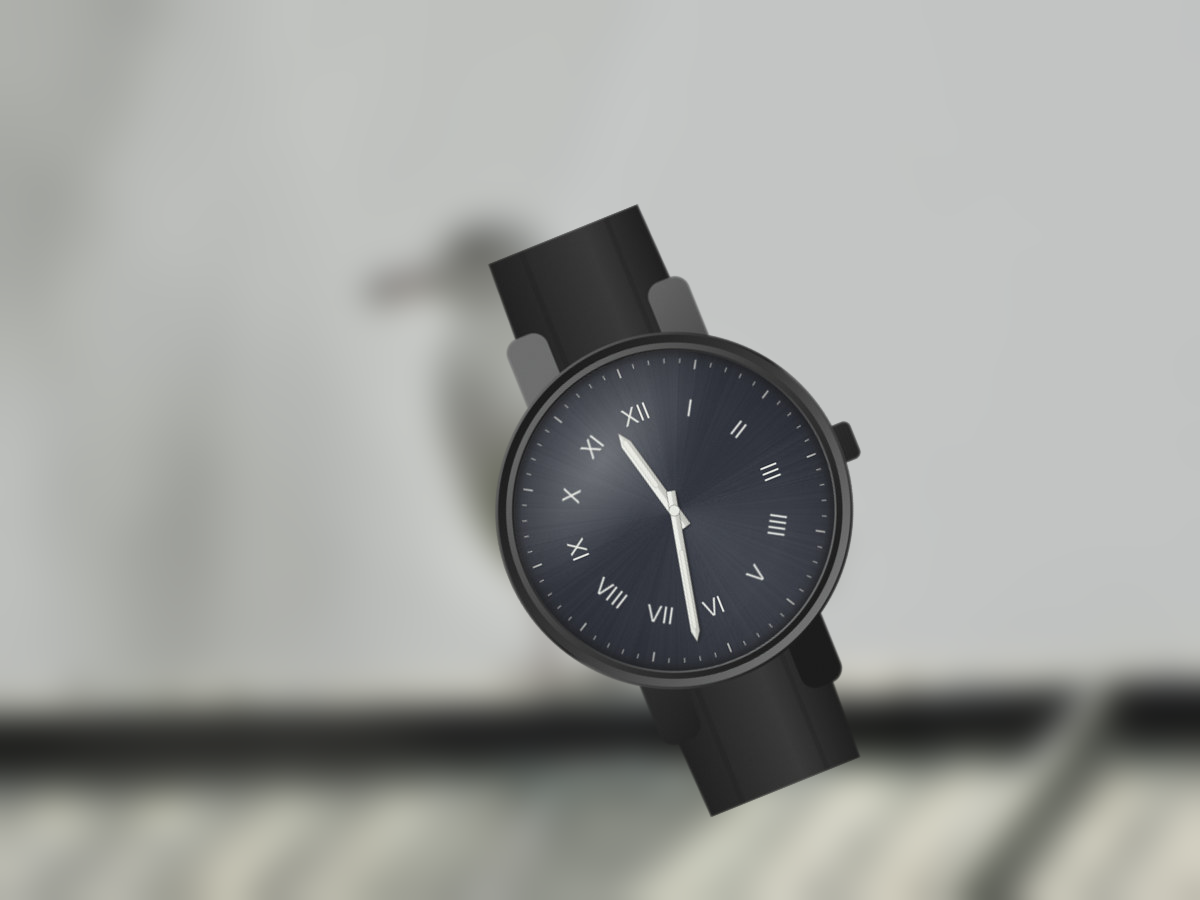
11.32
